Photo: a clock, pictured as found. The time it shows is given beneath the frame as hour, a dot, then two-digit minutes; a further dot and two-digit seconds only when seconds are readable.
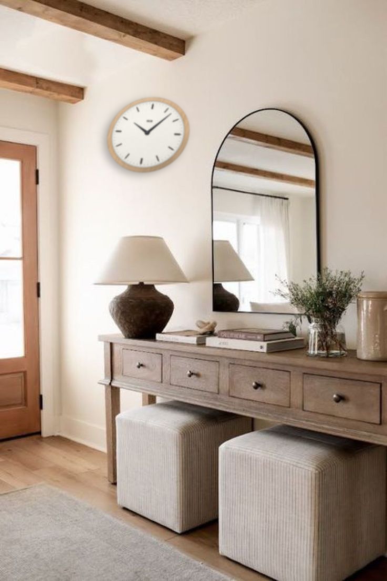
10.07
